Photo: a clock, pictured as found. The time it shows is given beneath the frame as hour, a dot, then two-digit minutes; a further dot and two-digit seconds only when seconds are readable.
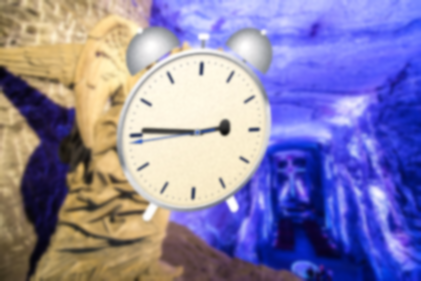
2.45.44
